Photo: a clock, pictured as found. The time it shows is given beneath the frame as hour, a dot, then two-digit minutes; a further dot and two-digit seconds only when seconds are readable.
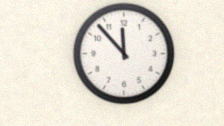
11.53
